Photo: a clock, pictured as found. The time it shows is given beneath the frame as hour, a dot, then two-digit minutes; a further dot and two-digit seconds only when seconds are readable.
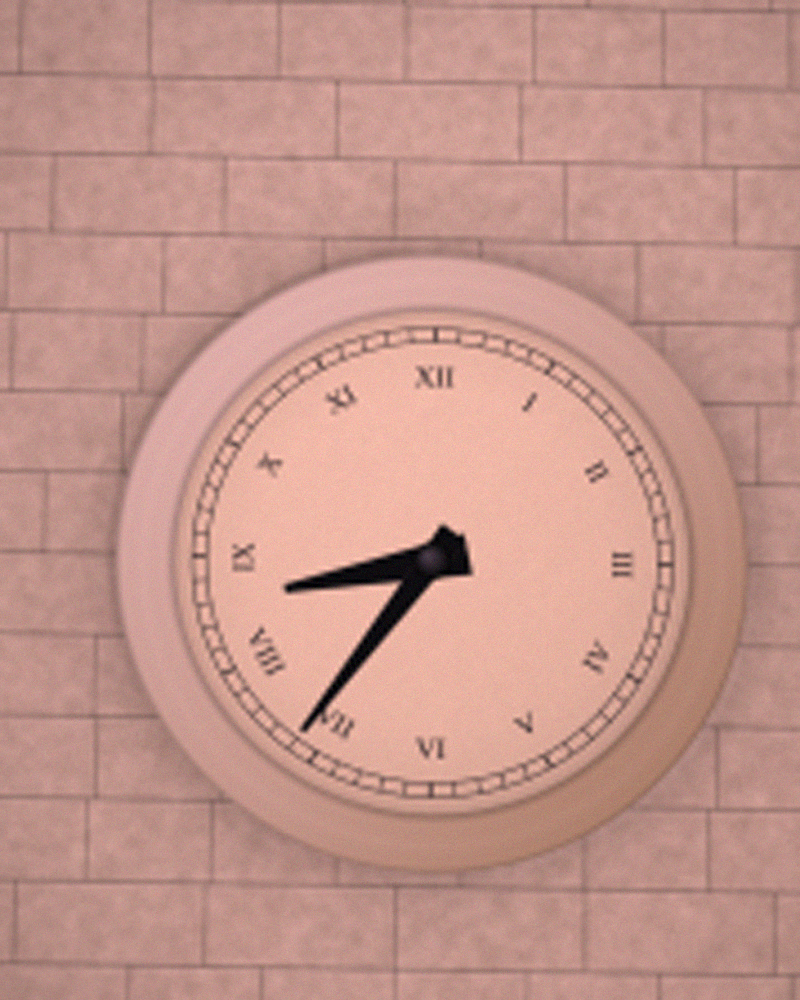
8.36
